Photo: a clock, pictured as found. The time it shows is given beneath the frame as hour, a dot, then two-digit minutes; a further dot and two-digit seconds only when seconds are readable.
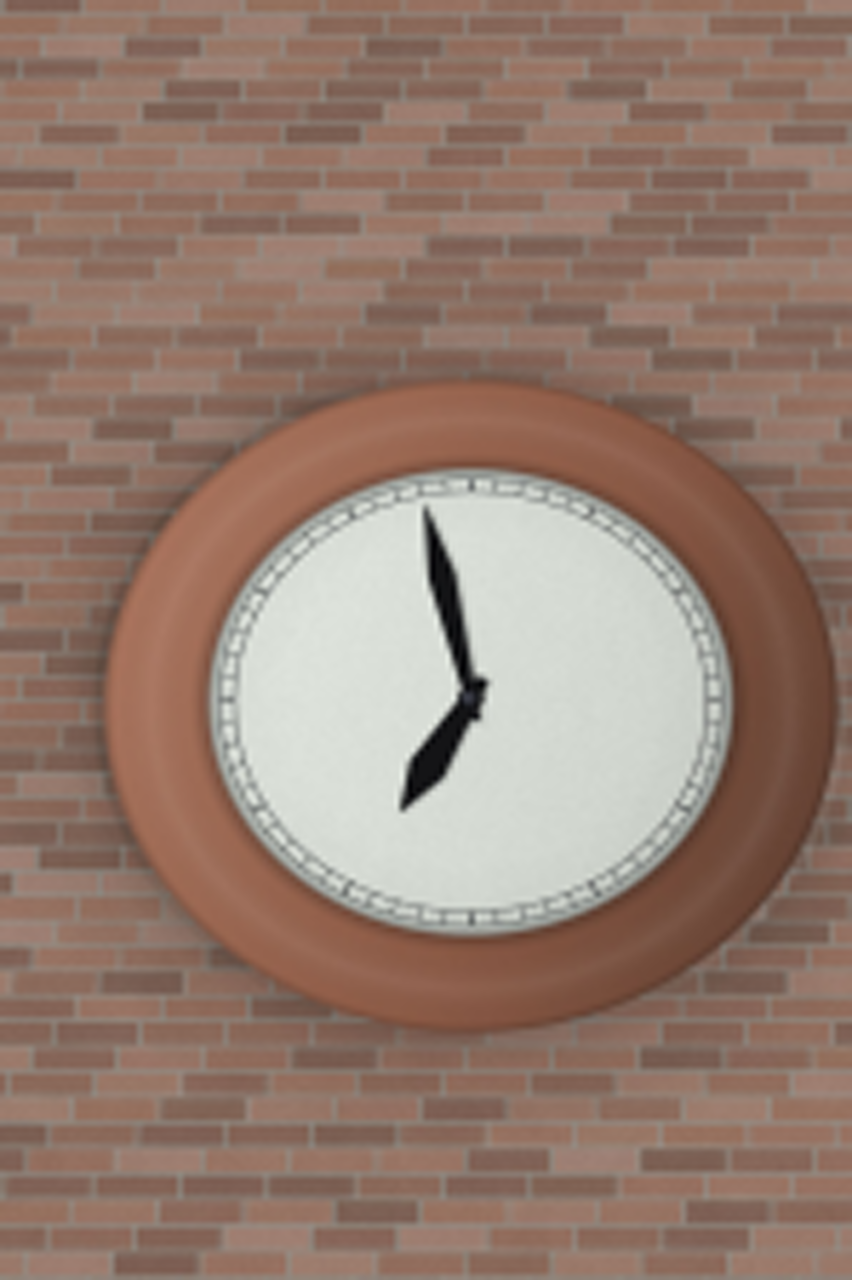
6.58
